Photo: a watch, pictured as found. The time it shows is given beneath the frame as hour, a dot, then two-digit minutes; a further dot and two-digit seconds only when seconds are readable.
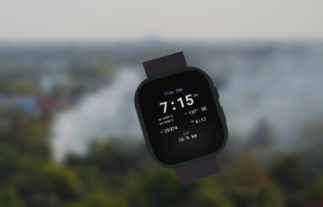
7.15
